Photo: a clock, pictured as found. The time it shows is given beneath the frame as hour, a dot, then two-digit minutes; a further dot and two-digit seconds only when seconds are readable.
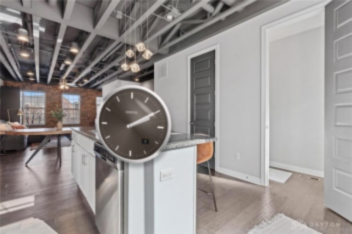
2.10
